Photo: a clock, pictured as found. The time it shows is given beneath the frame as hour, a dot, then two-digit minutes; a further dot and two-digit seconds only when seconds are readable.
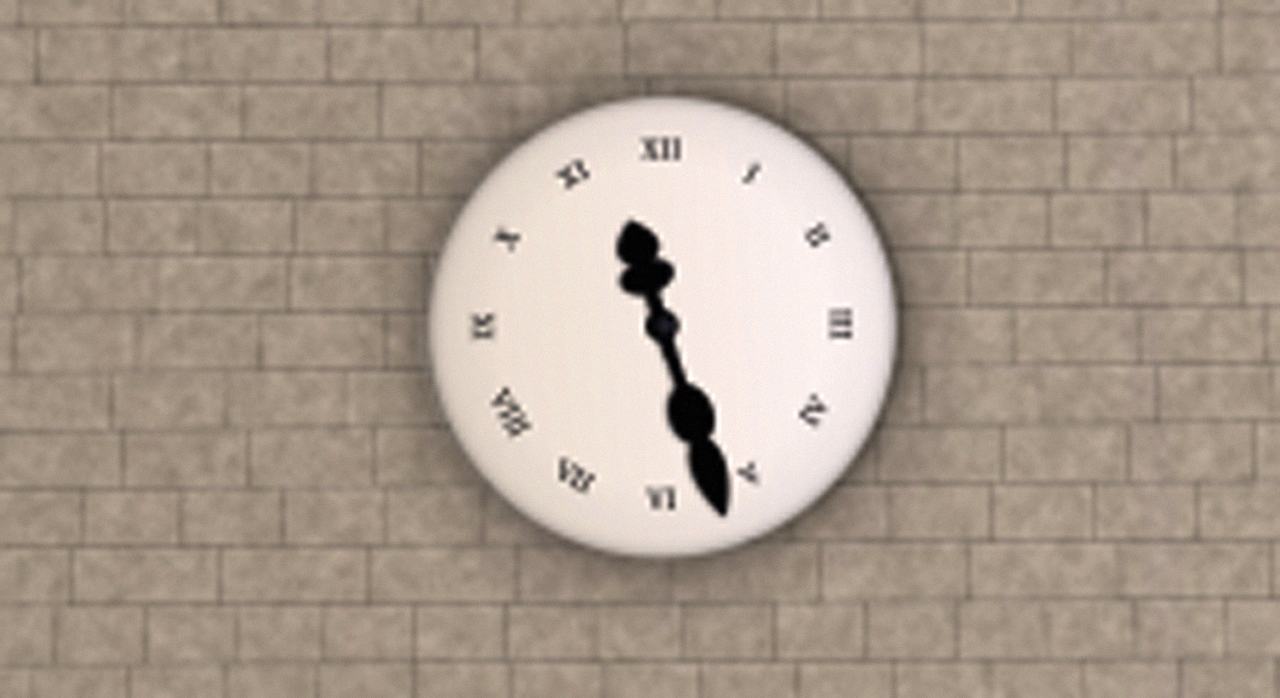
11.27
